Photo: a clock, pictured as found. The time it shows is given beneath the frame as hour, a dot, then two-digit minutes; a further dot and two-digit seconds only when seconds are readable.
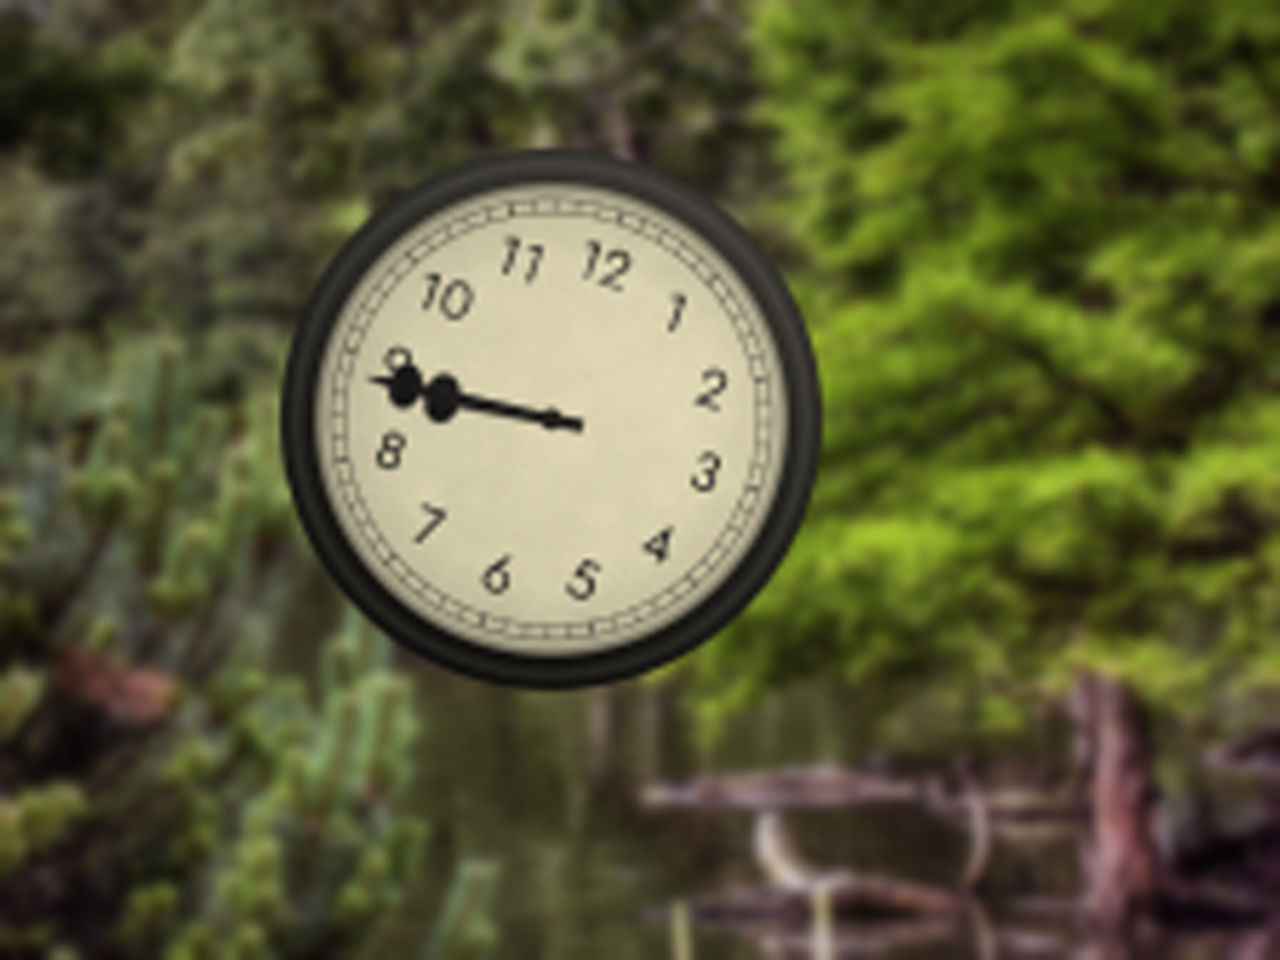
8.44
